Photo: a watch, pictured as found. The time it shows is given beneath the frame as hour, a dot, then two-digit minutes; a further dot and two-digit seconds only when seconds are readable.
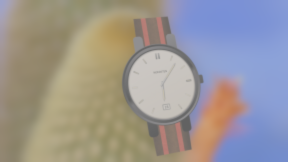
6.07
